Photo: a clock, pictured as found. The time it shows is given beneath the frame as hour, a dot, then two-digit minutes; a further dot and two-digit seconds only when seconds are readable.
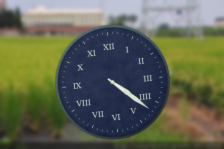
4.22
